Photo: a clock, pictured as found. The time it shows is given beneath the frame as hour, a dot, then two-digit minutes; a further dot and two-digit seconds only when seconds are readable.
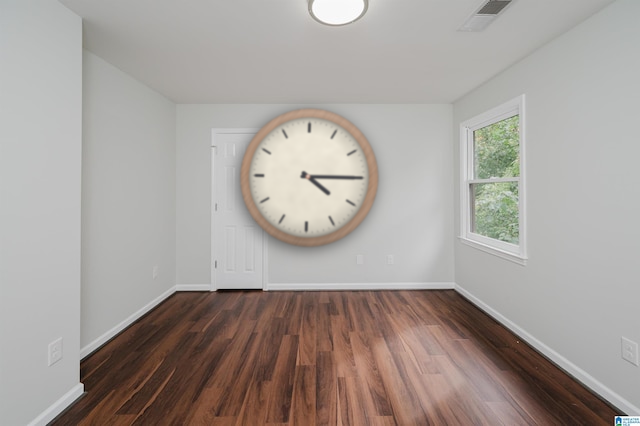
4.15
